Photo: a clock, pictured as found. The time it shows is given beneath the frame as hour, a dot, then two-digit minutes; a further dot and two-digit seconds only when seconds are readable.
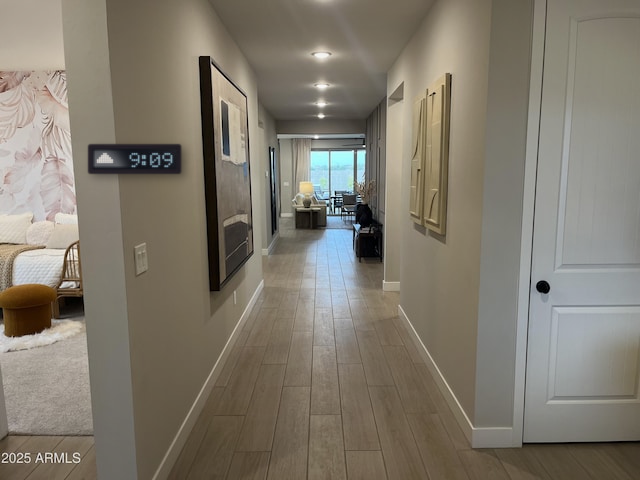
9.09
